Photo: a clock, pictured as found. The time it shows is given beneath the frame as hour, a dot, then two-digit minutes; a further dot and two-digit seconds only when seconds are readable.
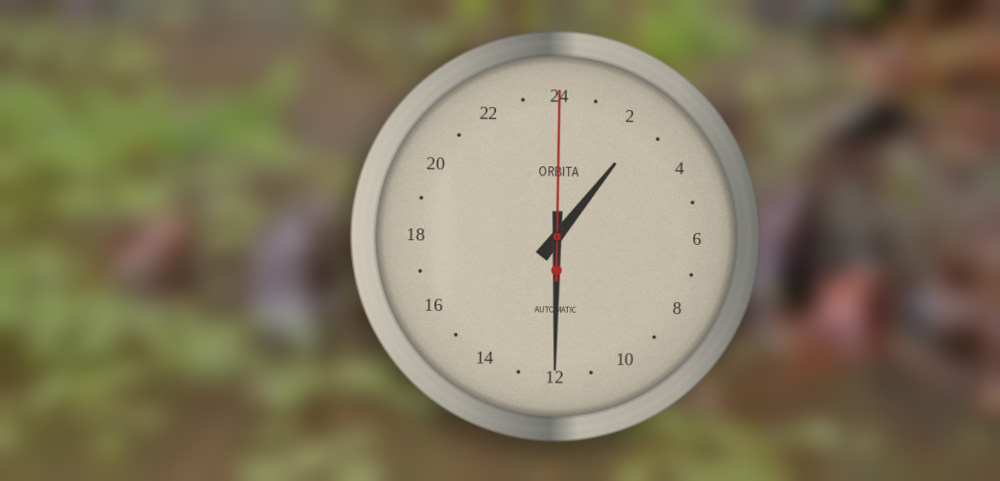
2.30.00
